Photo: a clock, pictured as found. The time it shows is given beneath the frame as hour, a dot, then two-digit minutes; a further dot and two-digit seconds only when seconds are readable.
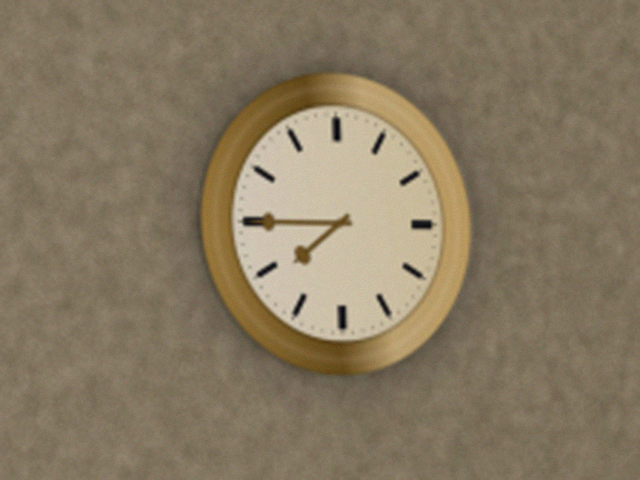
7.45
